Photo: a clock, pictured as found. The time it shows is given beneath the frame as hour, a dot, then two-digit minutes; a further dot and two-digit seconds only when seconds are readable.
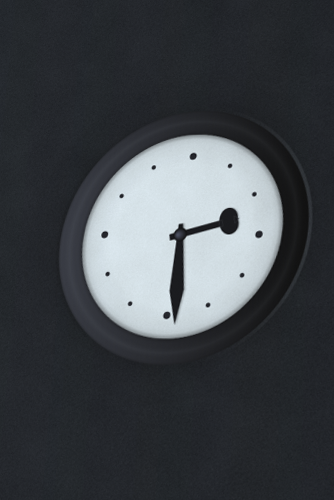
2.29
